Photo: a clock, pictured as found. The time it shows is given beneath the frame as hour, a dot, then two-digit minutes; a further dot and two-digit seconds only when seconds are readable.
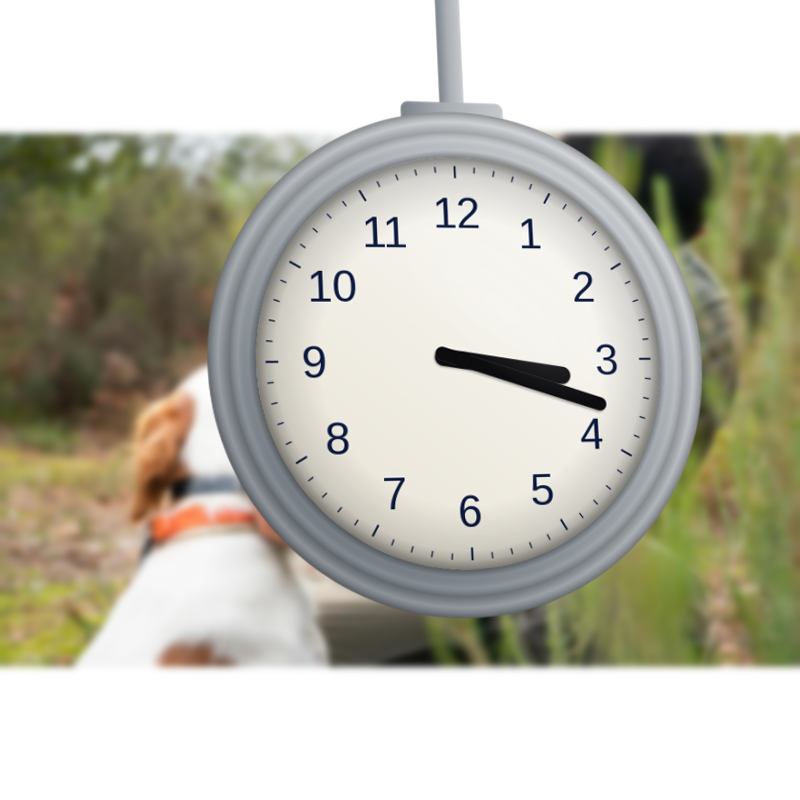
3.18
